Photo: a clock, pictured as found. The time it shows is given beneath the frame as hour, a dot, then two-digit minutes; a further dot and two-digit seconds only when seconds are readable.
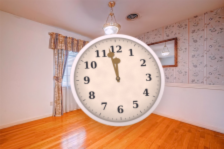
11.58
